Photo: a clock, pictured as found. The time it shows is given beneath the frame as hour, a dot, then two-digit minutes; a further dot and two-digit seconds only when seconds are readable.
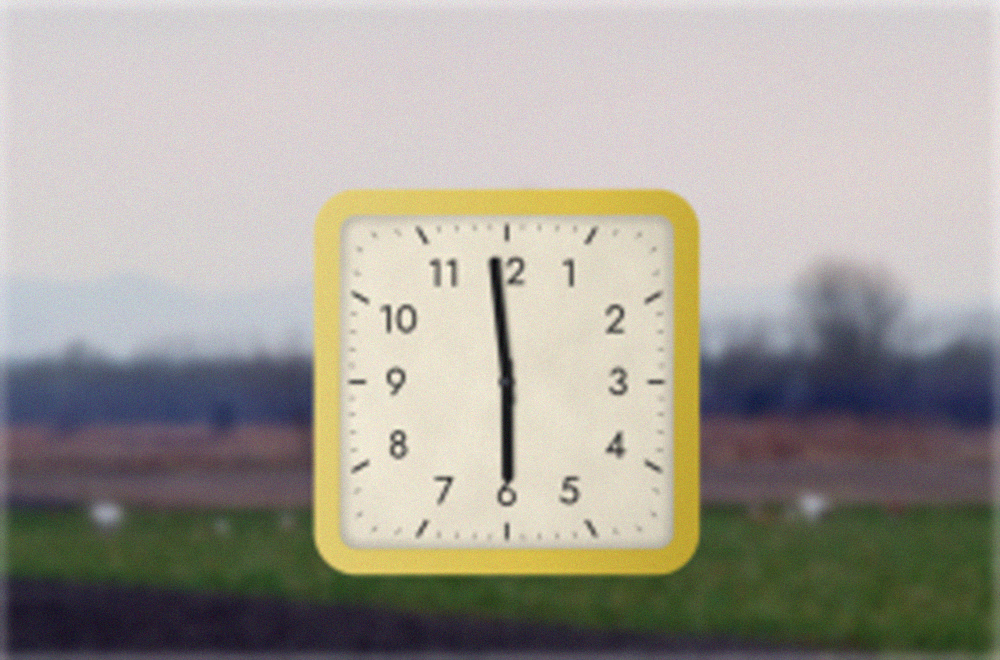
5.59
